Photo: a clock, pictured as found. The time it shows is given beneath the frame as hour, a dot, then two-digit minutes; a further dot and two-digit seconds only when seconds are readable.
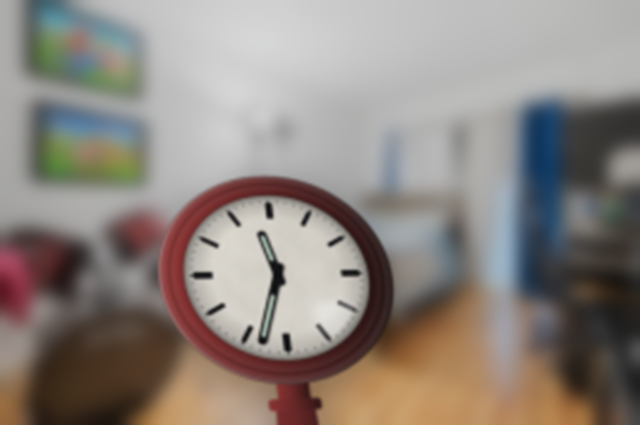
11.33
